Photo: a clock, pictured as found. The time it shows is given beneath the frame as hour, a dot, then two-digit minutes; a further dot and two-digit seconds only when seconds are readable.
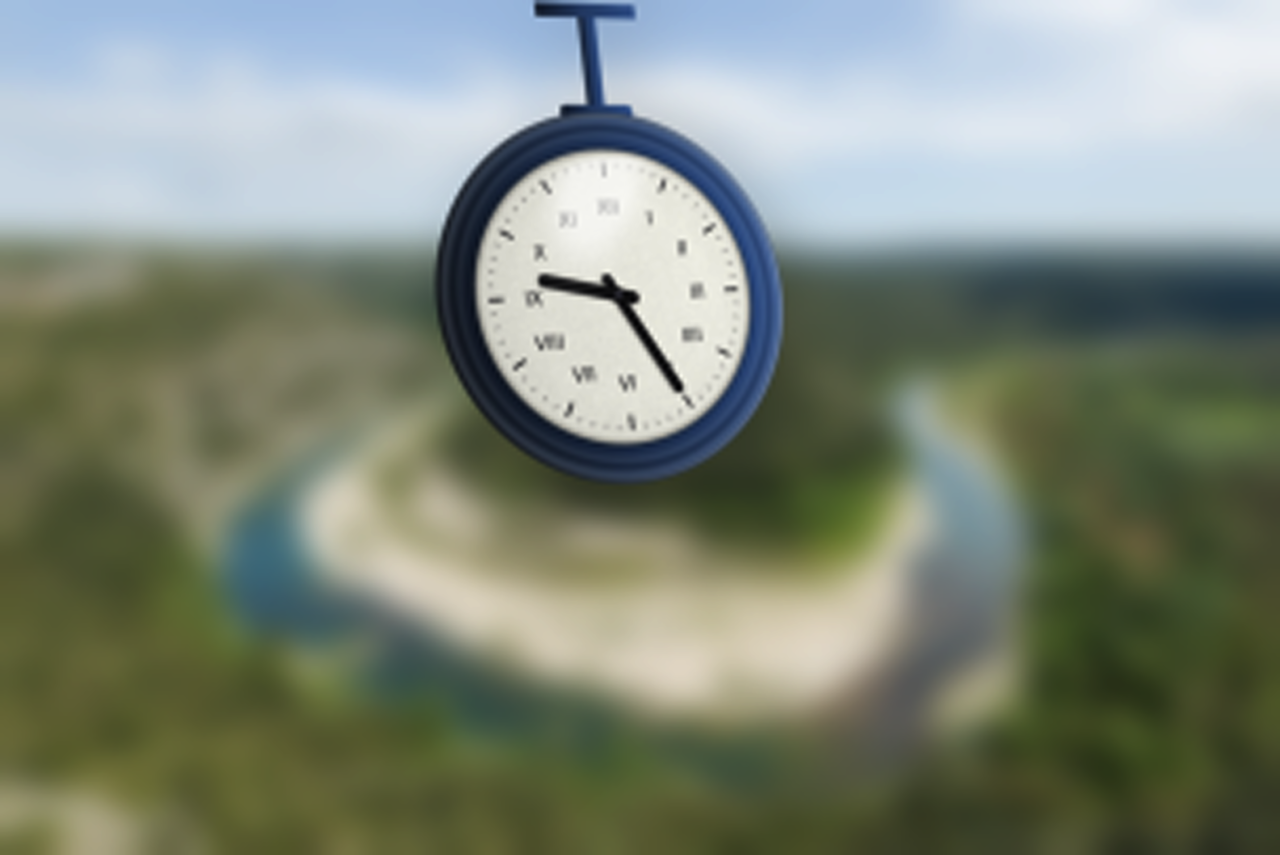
9.25
